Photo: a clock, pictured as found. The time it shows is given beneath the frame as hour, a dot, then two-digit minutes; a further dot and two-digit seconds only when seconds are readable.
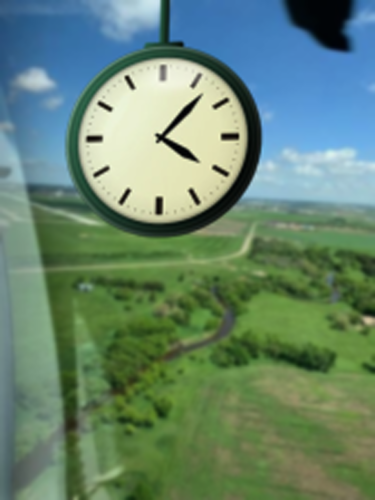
4.07
